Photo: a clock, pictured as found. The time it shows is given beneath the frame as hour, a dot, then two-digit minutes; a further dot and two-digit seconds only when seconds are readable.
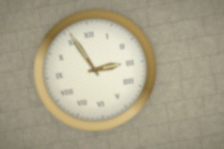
2.56
